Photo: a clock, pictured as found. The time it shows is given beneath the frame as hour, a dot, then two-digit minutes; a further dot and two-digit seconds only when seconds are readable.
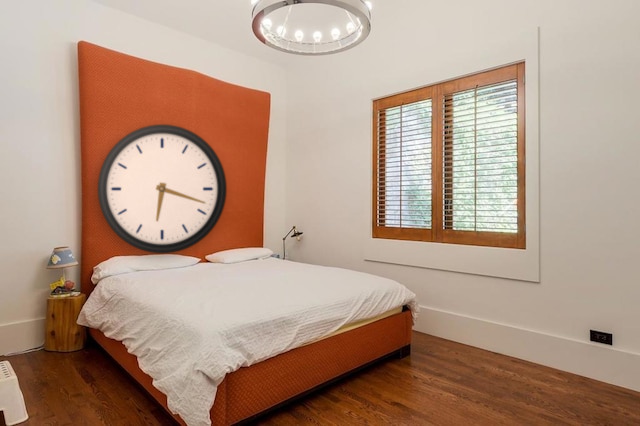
6.18
